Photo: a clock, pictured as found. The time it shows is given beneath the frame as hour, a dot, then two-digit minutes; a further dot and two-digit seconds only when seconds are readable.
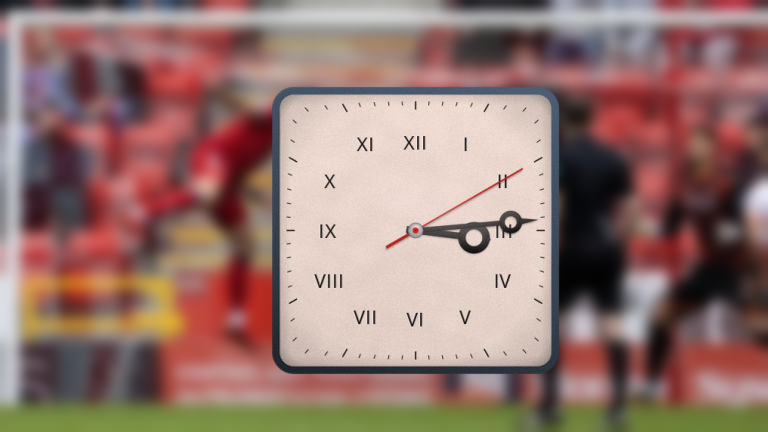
3.14.10
